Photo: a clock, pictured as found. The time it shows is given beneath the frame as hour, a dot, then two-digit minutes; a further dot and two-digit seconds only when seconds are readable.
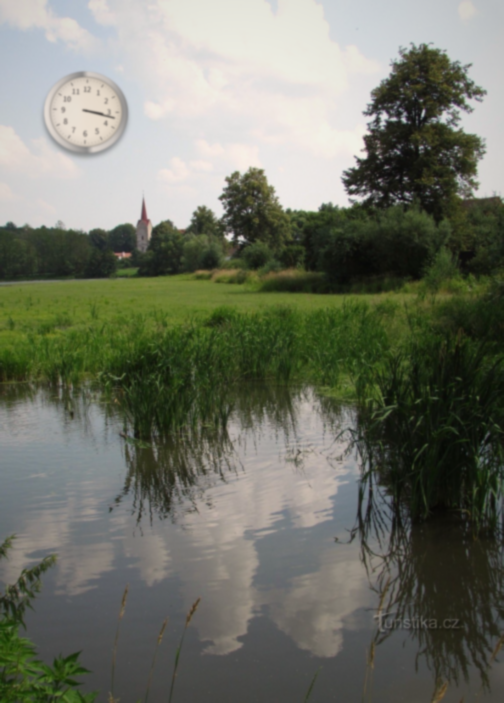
3.17
